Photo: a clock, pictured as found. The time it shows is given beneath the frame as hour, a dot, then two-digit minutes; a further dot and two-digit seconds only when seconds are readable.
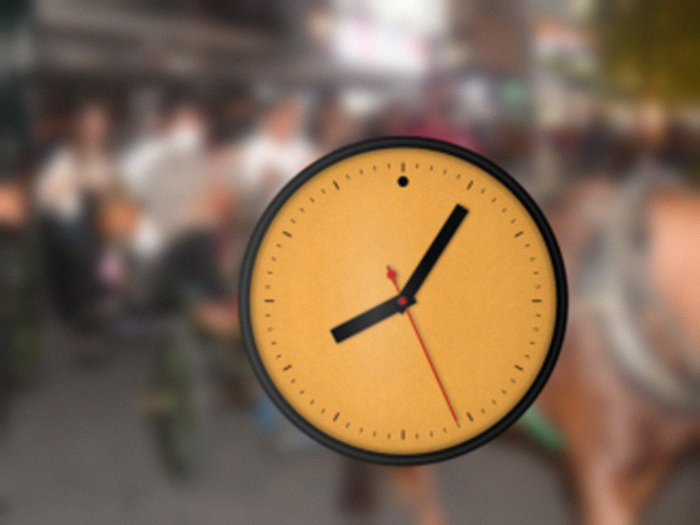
8.05.26
